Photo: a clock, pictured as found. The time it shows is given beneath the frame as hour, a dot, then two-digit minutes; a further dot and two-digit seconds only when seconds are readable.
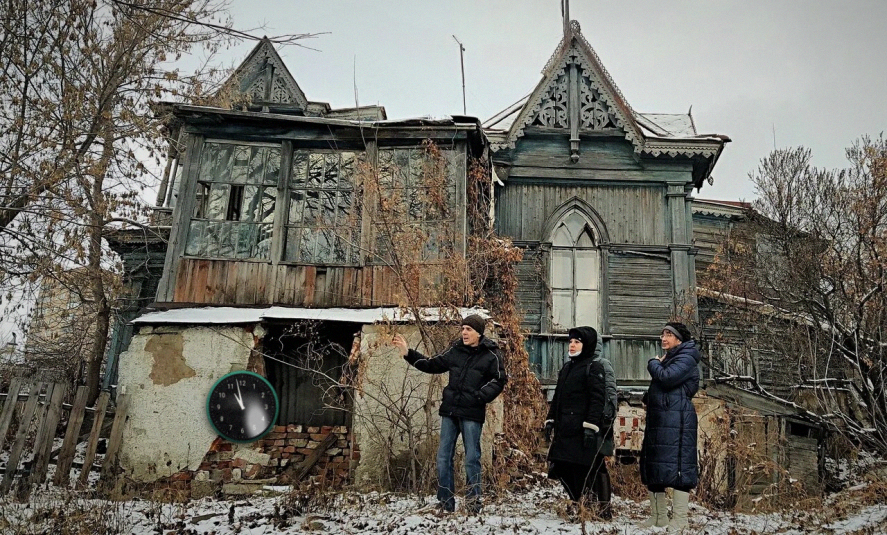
10.58
